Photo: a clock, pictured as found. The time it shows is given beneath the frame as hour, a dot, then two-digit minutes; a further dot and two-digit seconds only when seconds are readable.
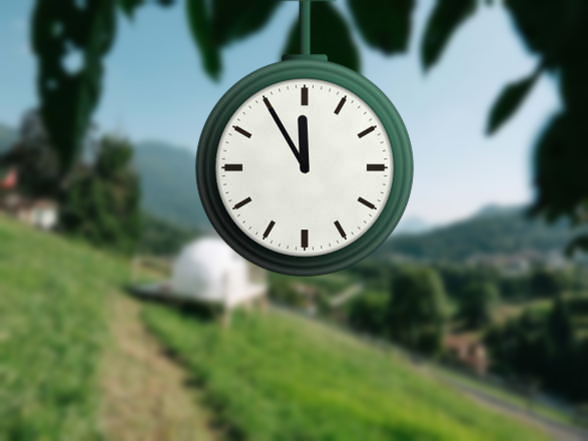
11.55
